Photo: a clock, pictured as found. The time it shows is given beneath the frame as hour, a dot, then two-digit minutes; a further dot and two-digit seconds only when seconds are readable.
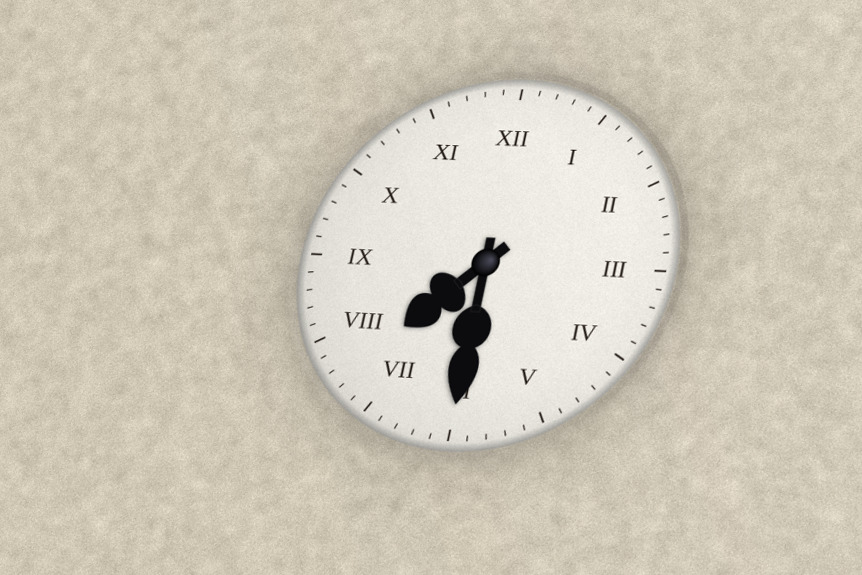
7.30
